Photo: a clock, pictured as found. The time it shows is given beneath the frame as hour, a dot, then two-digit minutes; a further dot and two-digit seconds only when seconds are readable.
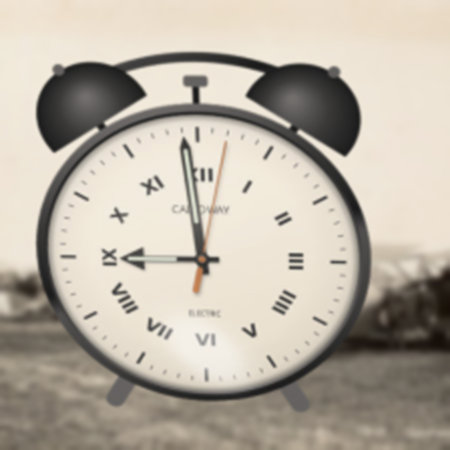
8.59.02
